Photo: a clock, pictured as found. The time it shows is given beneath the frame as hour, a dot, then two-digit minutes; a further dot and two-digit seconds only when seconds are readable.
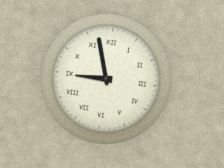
8.57
